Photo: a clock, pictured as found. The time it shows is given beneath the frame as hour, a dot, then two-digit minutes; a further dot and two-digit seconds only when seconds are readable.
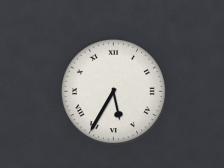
5.35
